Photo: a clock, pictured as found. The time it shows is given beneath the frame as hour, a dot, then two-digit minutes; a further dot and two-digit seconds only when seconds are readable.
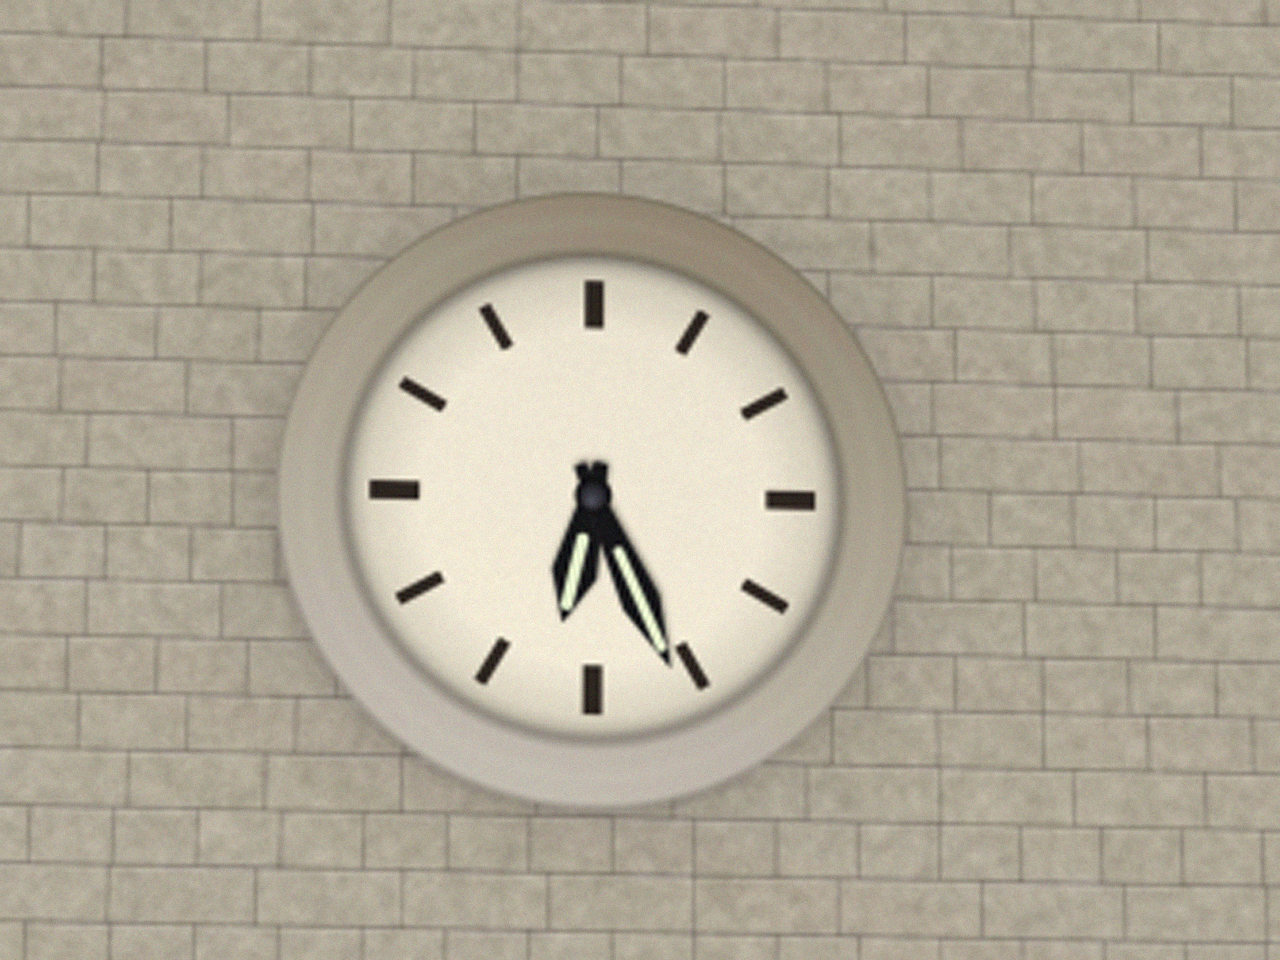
6.26
